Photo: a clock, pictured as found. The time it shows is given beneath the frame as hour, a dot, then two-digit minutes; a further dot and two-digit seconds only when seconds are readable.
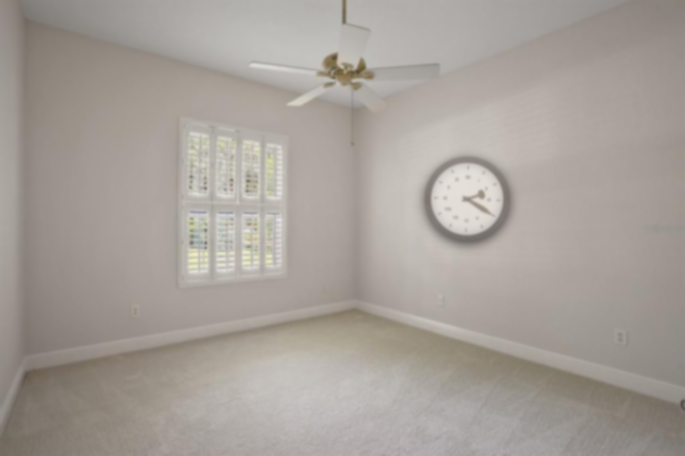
2.20
